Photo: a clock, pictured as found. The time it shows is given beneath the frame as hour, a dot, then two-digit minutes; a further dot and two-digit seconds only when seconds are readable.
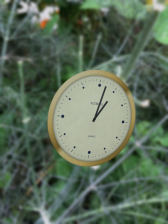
1.02
